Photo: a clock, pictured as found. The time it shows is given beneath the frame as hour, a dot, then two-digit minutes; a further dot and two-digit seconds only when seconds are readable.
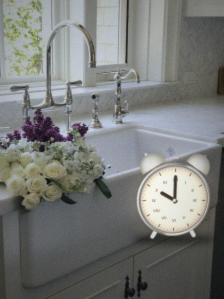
10.00
